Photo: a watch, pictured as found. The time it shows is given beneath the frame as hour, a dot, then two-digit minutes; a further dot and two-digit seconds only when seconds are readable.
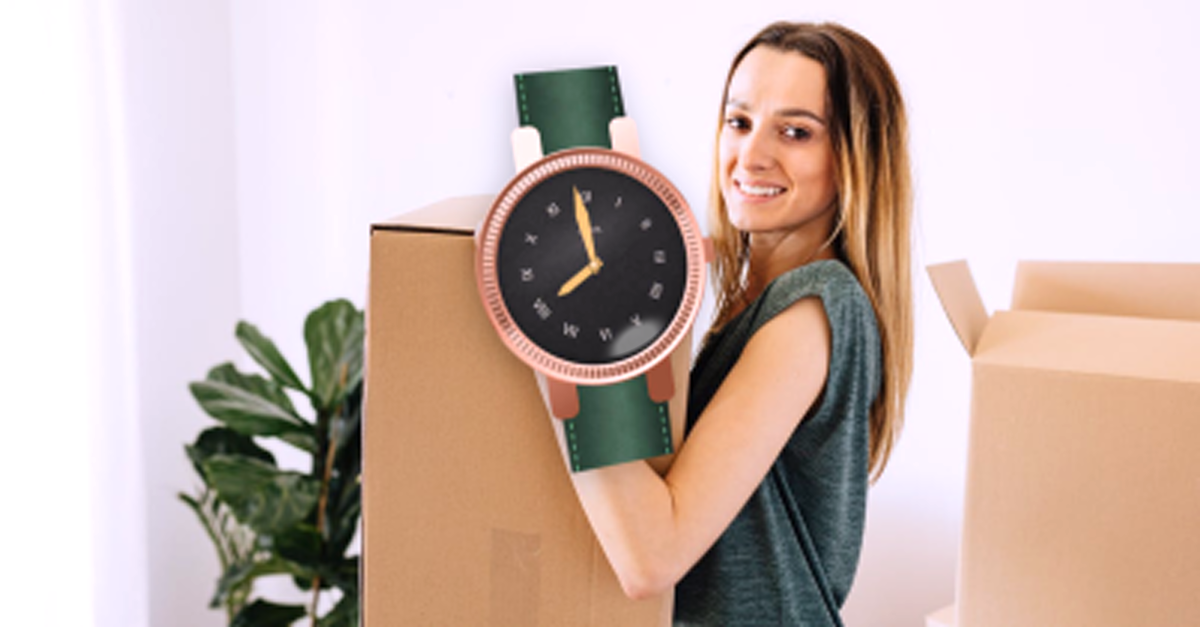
7.59
